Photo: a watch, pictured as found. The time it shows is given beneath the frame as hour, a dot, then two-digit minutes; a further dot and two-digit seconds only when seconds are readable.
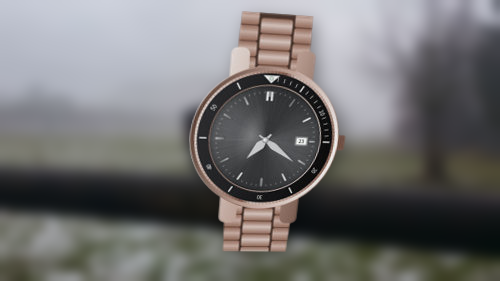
7.21
